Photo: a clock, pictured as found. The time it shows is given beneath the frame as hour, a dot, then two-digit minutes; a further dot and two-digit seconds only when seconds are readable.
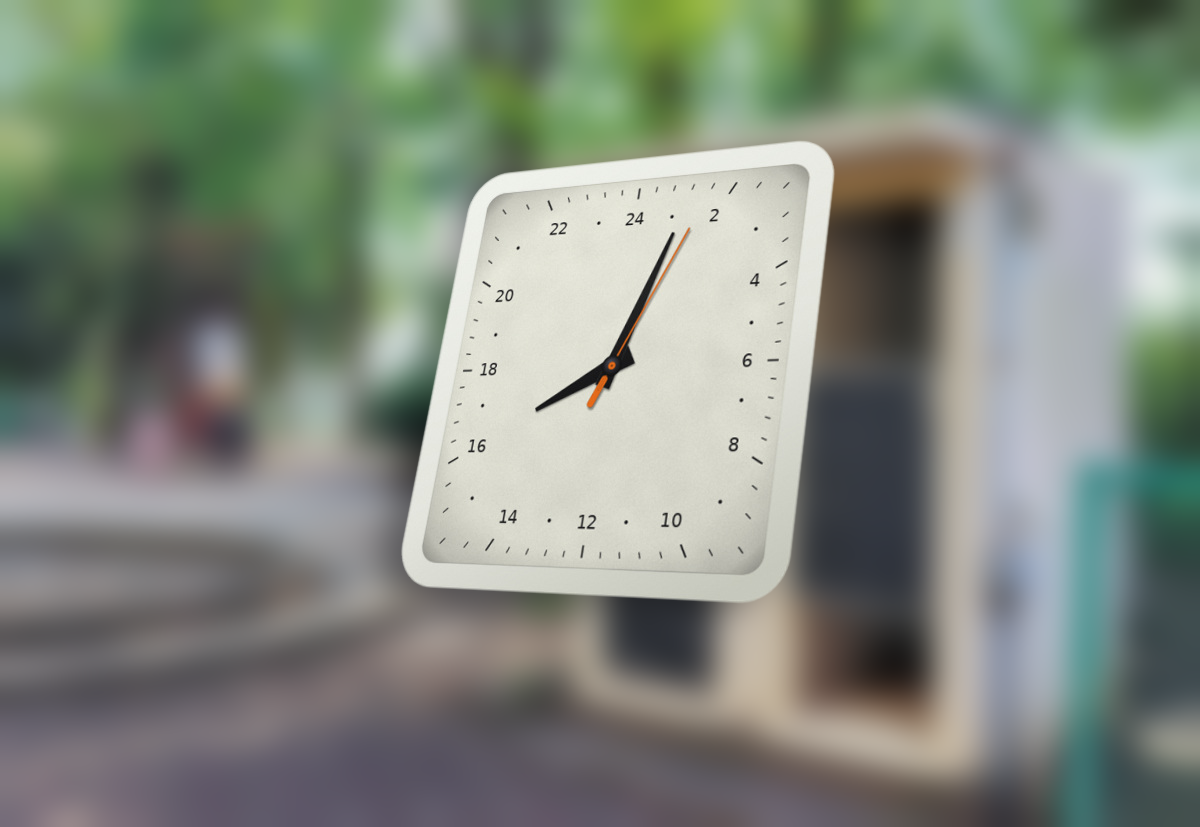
16.03.04
